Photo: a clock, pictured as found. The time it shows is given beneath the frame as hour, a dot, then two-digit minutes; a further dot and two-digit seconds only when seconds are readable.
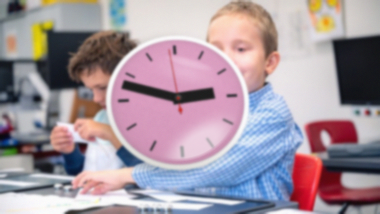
2.47.59
